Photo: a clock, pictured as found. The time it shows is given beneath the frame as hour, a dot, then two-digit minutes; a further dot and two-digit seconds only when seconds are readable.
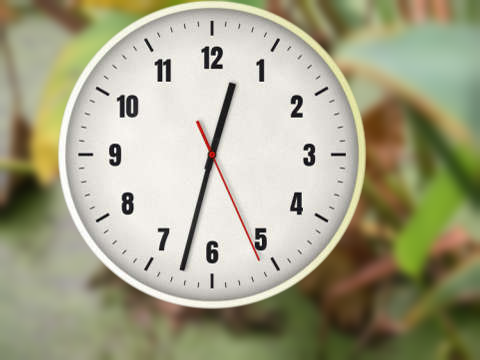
12.32.26
